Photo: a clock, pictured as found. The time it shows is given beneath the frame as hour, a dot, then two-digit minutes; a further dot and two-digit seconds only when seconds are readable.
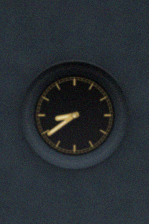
8.39
